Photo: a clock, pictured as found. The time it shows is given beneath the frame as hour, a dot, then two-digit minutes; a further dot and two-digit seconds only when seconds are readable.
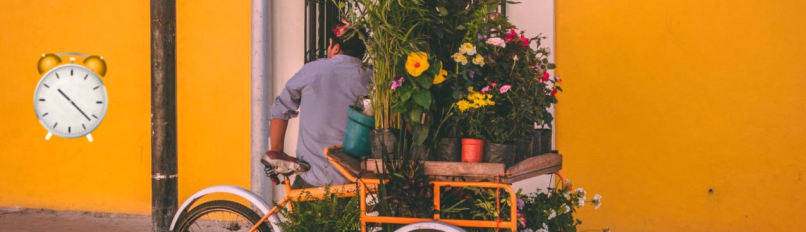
10.22
